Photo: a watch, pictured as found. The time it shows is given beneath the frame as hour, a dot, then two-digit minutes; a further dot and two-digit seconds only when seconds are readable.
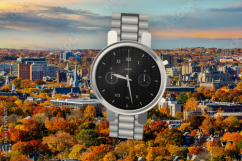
9.28
